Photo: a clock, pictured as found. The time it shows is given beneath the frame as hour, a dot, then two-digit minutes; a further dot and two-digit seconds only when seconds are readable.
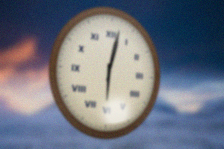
6.02
